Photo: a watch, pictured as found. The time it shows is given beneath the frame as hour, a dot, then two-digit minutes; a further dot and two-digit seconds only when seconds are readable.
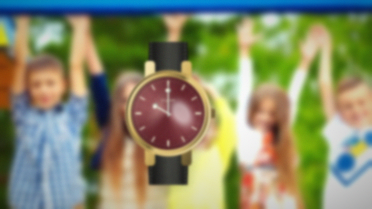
10.00
